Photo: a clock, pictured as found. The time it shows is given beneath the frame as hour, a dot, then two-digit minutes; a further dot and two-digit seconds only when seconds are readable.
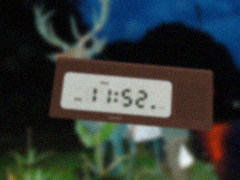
11.52
